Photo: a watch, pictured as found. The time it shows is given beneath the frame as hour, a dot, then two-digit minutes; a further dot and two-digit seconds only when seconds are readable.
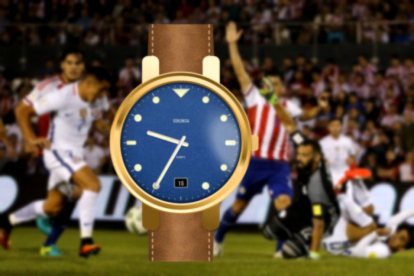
9.35
